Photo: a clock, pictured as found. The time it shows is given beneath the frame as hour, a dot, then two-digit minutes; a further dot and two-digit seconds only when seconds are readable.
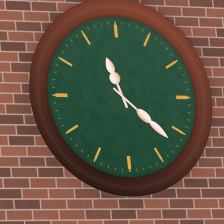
11.22
